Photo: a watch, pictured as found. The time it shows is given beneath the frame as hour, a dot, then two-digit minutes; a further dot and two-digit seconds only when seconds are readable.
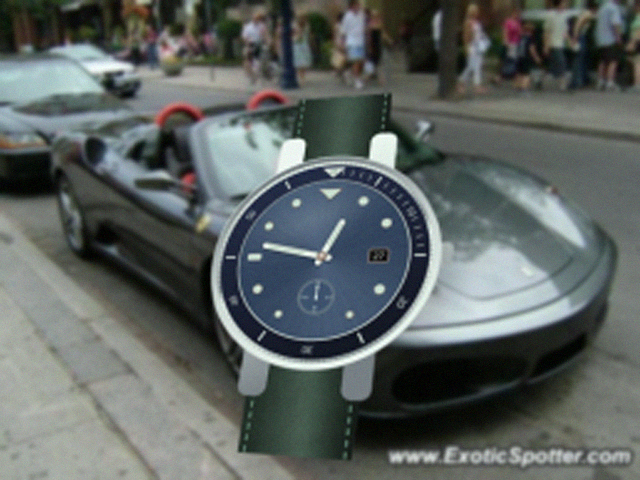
12.47
